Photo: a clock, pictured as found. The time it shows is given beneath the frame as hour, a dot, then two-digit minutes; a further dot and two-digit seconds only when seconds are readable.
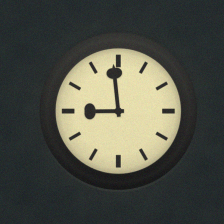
8.59
